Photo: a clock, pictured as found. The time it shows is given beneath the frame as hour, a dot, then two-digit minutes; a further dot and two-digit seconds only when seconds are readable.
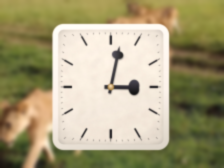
3.02
